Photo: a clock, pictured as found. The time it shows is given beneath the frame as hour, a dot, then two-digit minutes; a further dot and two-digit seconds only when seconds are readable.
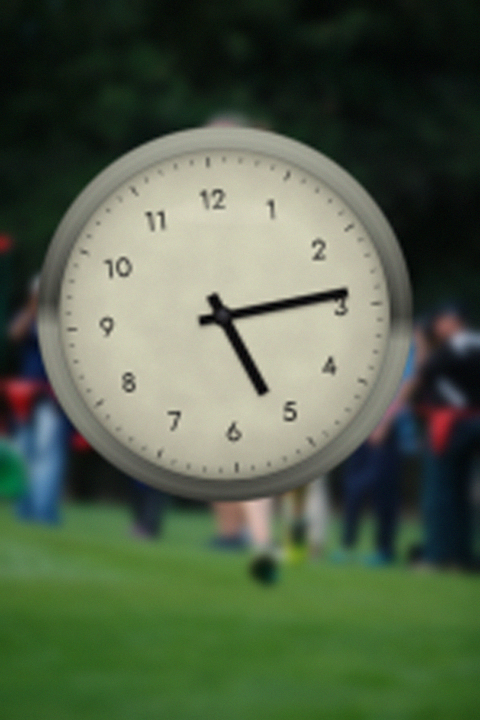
5.14
